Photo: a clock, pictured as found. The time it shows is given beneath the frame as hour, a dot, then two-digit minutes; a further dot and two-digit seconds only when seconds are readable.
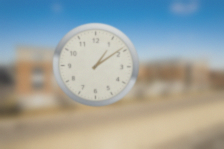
1.09
